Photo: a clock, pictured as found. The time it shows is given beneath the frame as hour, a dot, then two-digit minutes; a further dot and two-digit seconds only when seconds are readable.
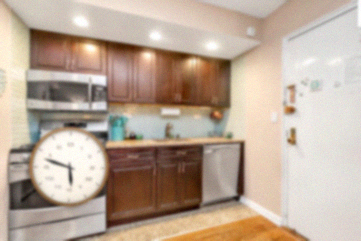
5.48
